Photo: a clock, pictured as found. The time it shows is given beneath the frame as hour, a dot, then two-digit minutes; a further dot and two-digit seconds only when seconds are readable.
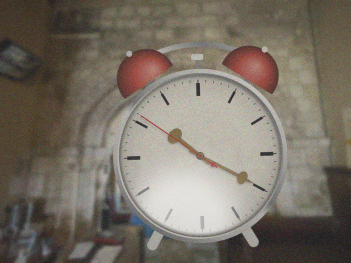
10.19.51
